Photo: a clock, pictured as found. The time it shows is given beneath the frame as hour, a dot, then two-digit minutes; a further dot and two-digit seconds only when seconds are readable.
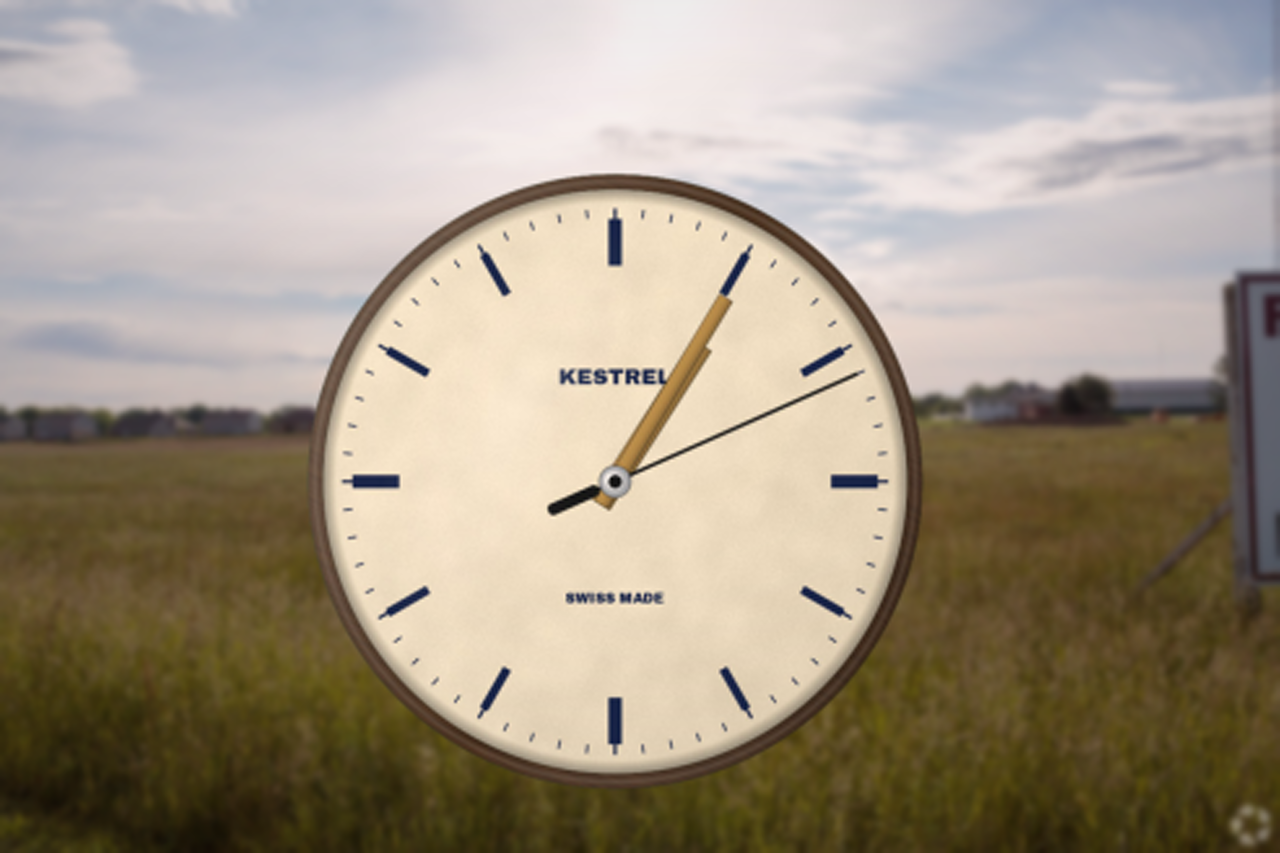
1.05.11
